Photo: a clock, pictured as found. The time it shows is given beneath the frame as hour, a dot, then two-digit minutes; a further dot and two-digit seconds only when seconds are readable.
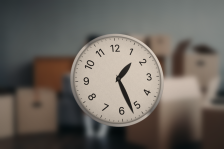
1.27
